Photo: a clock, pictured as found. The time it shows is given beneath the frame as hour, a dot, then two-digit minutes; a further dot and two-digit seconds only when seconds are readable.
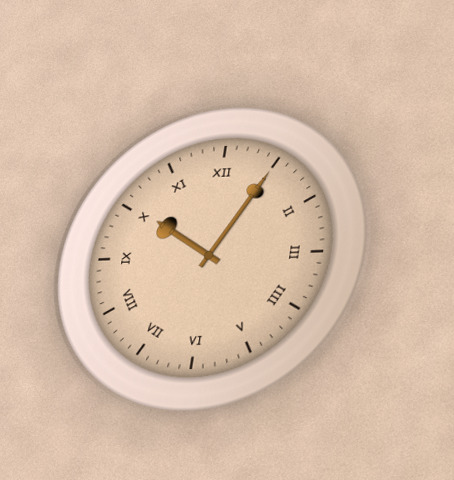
10.05
